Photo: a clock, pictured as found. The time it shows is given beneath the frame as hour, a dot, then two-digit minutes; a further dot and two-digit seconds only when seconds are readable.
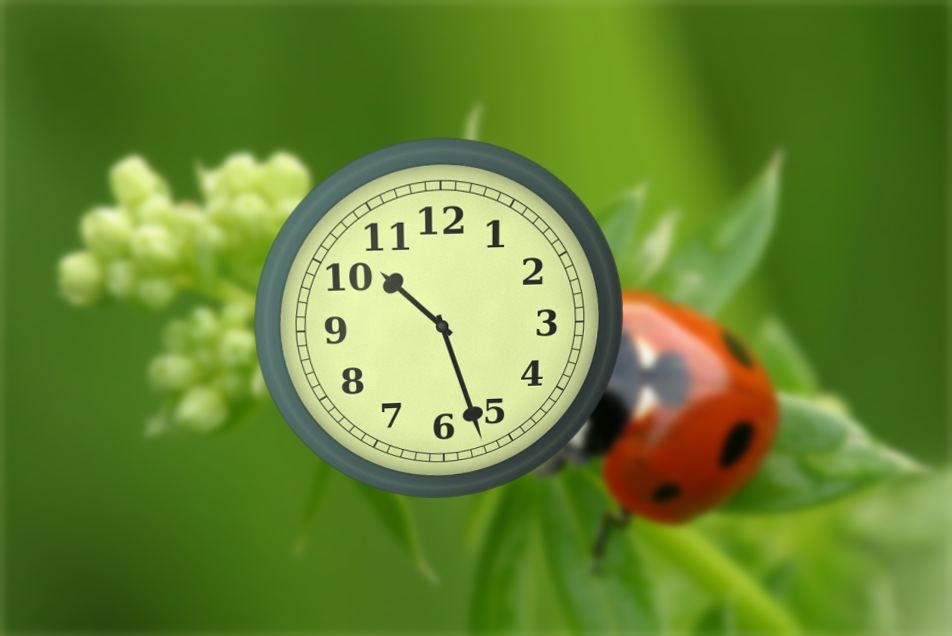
10.27
